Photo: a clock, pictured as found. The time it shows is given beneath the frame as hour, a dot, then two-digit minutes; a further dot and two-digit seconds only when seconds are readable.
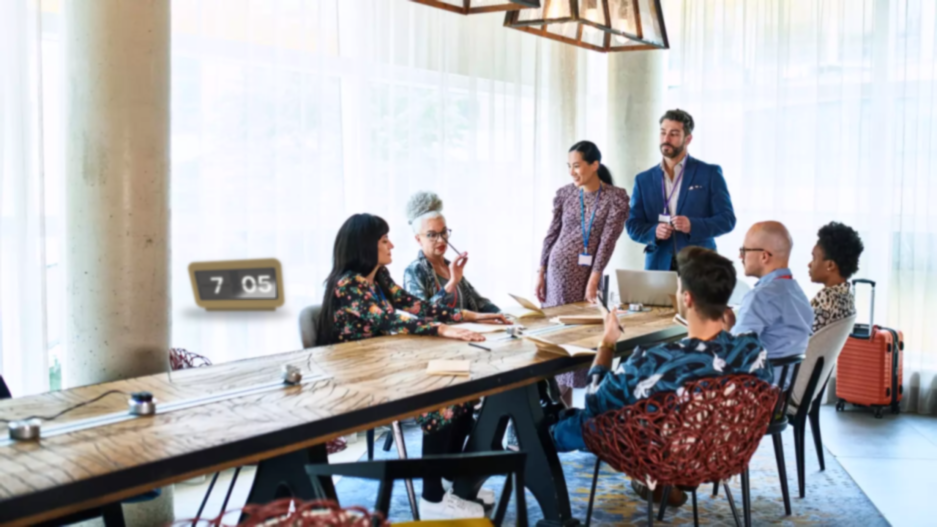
7.05
